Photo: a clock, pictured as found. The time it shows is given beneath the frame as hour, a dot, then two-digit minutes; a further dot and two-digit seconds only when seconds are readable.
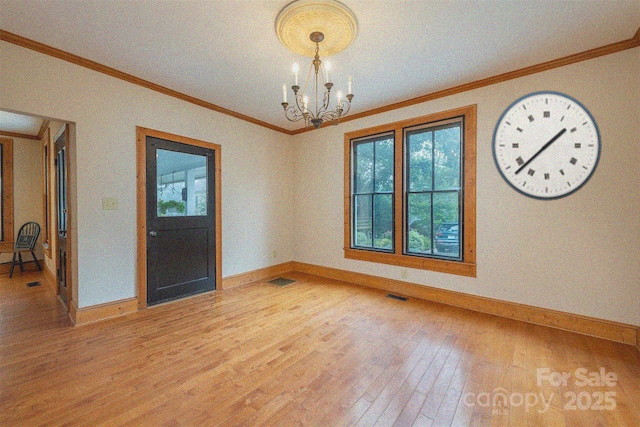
1.38
